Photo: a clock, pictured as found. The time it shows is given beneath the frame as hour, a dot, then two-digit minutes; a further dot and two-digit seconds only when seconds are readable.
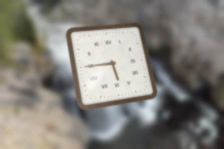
5.45
